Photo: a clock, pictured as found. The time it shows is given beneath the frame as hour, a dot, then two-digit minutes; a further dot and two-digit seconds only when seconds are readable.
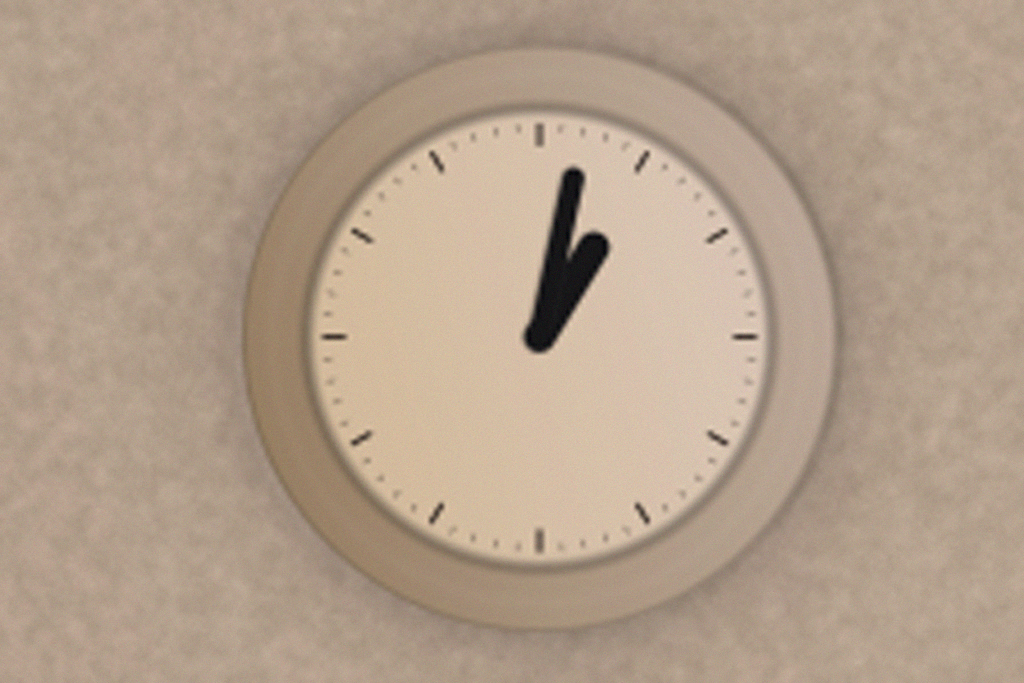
1.02
